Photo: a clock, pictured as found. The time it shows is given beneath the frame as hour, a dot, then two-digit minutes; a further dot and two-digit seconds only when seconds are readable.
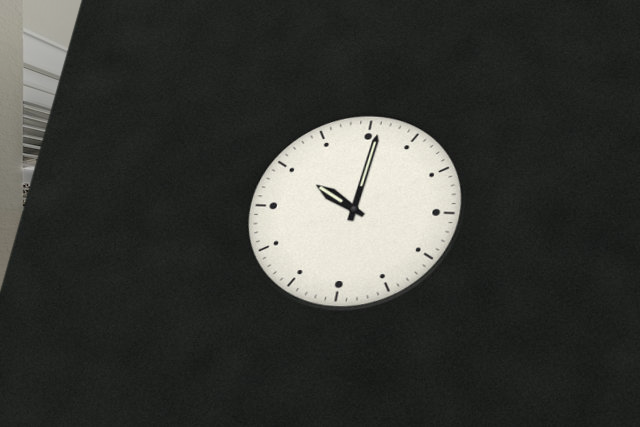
10.01
